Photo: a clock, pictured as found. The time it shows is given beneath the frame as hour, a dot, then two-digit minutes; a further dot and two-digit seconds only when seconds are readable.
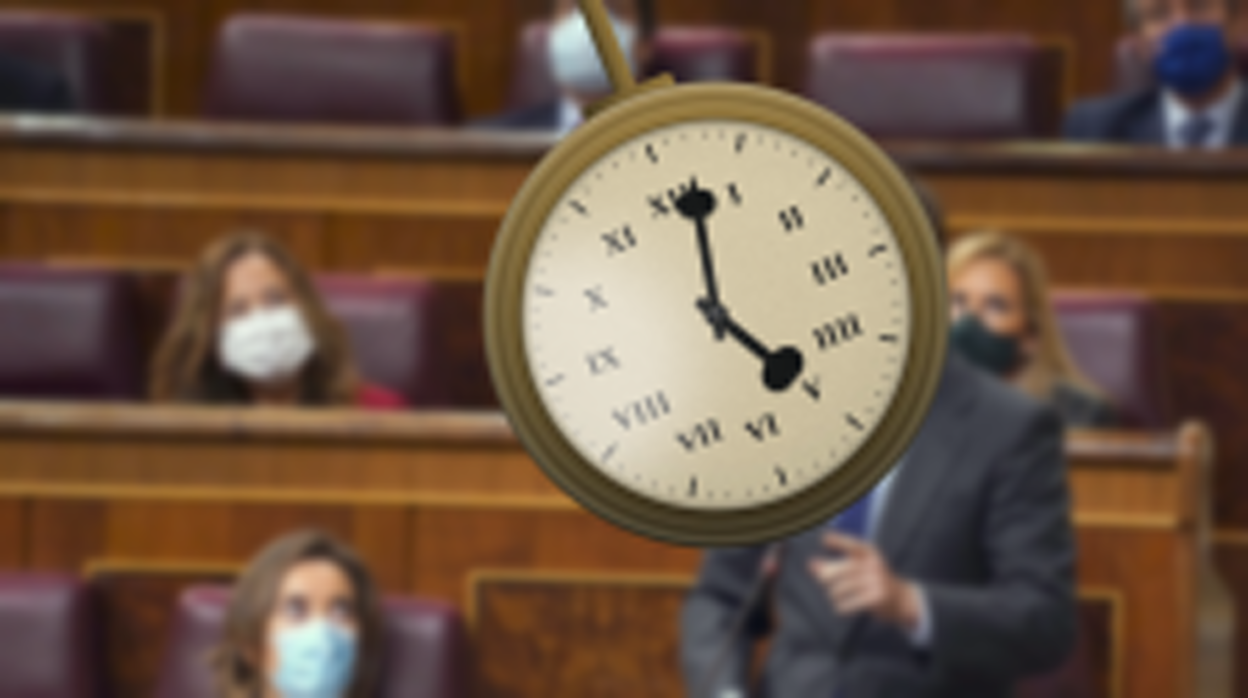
5.02
